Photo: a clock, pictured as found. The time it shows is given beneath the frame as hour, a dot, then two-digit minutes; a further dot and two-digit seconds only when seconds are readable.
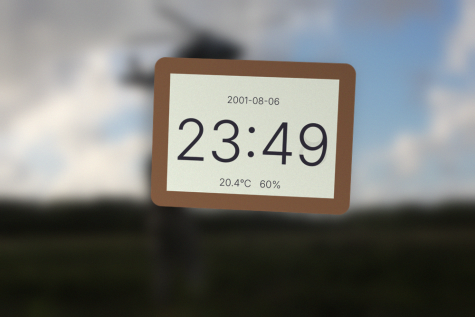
23.49
